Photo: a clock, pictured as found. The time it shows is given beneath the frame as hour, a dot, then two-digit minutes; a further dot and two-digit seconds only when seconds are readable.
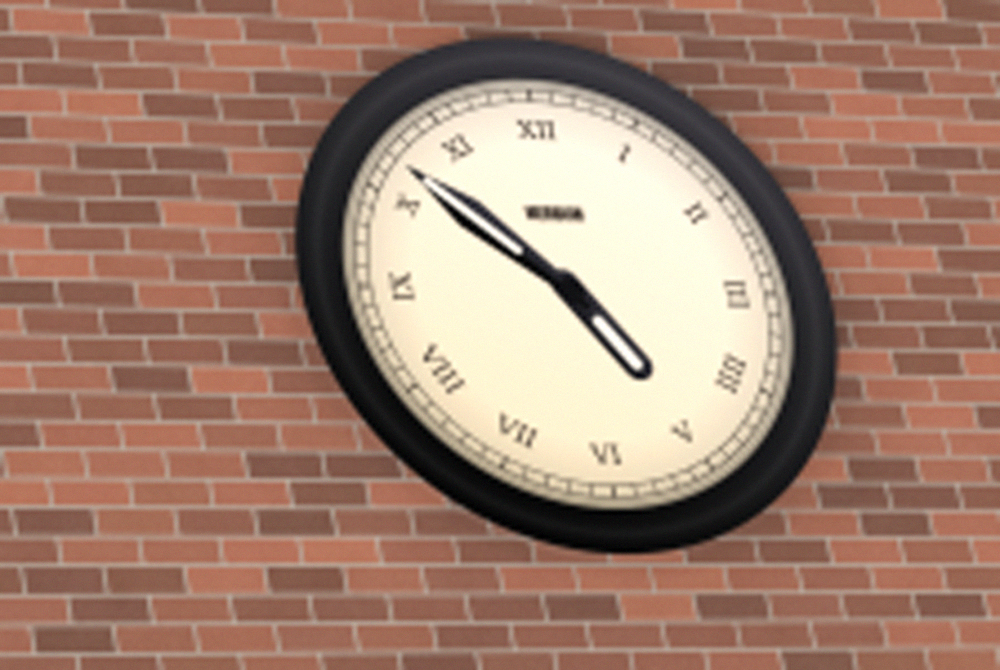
4.52
